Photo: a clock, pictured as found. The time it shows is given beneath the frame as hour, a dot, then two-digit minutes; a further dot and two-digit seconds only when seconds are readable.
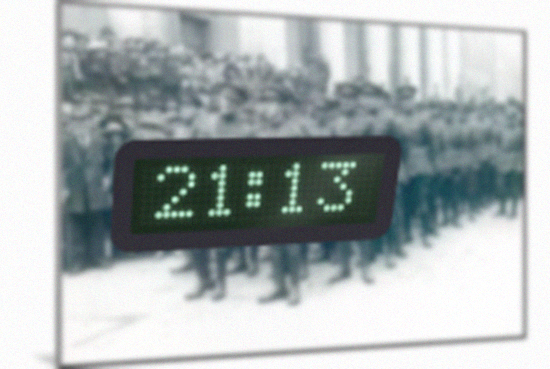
21.13
